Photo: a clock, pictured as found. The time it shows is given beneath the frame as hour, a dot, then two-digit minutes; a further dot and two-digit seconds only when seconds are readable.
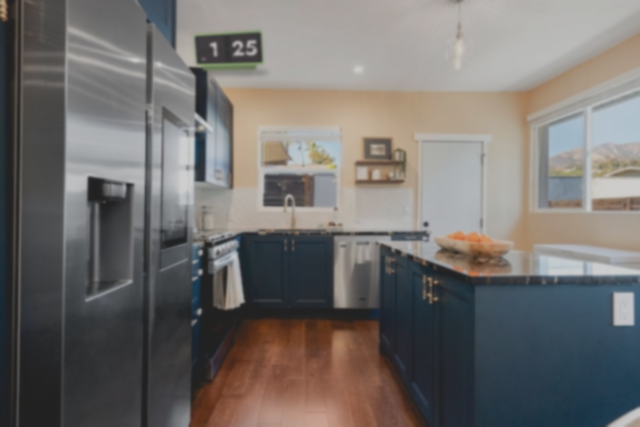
1.25
